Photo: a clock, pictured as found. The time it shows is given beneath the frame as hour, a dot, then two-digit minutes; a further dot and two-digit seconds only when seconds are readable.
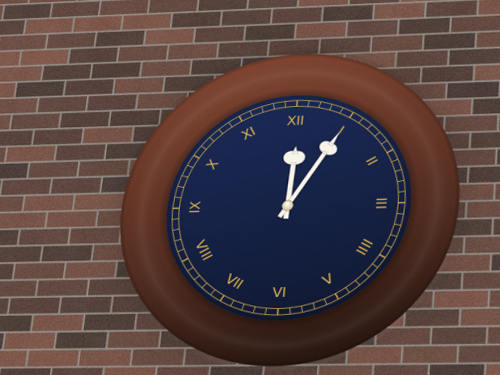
12.05
